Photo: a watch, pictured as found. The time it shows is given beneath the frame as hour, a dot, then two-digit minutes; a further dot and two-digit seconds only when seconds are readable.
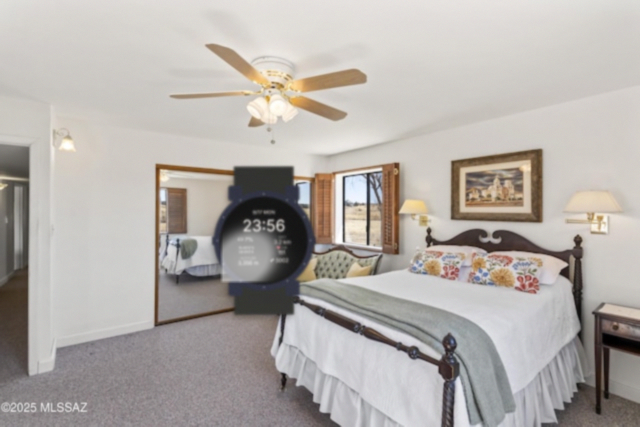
23.56
